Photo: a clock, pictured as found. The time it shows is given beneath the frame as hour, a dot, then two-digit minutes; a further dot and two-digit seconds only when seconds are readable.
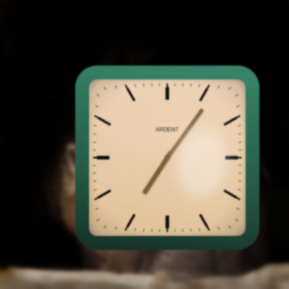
7.06
